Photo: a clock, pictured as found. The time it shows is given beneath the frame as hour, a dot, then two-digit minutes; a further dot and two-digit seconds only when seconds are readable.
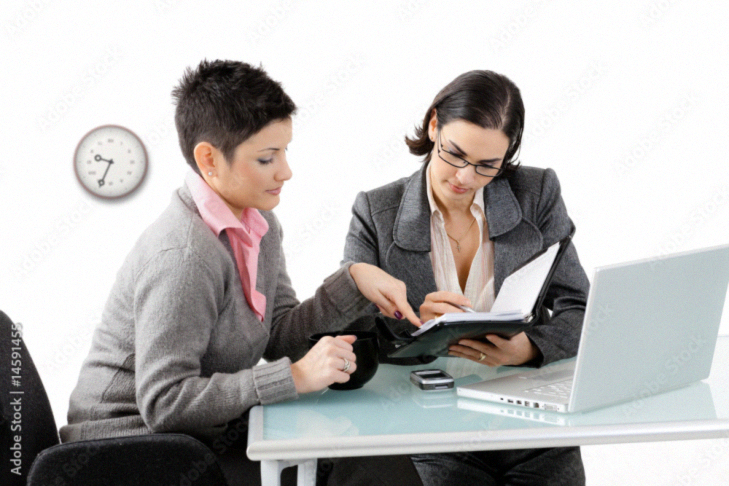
9.34
